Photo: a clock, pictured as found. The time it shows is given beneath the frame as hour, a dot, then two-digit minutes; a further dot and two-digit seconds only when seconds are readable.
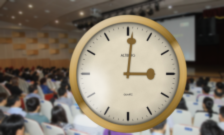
3.01
